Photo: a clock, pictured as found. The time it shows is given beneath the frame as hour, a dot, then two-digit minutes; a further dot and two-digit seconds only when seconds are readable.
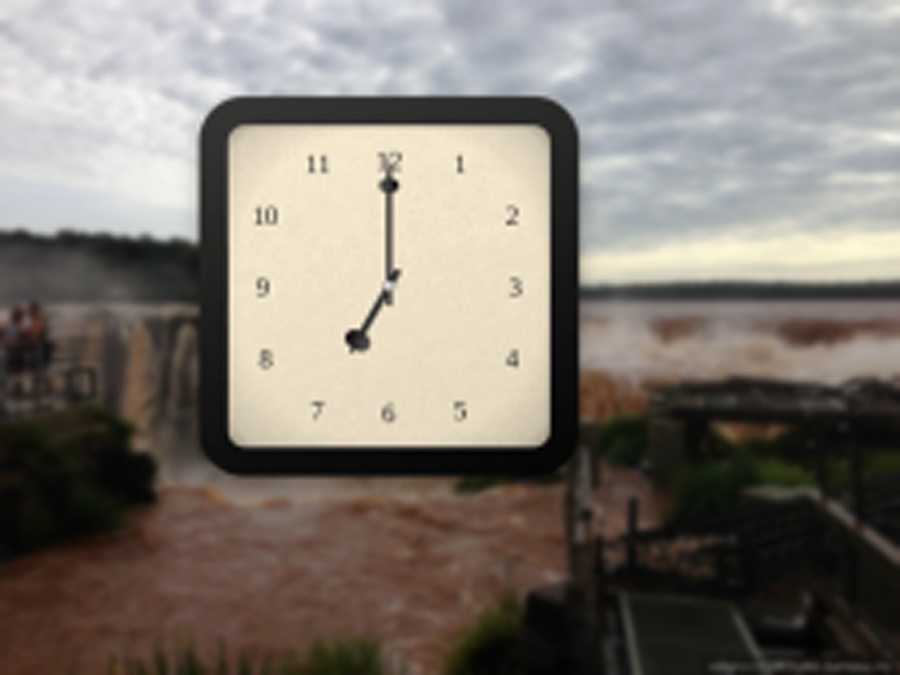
7.00
